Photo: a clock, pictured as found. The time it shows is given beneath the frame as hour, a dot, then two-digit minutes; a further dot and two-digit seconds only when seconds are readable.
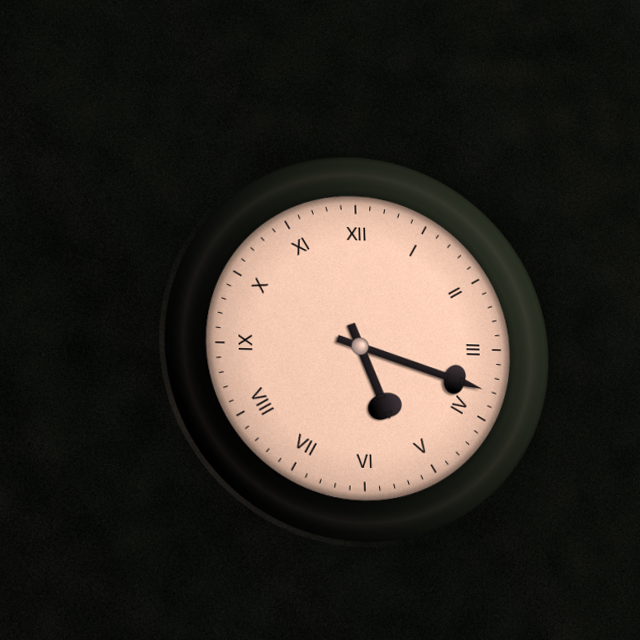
5.18
